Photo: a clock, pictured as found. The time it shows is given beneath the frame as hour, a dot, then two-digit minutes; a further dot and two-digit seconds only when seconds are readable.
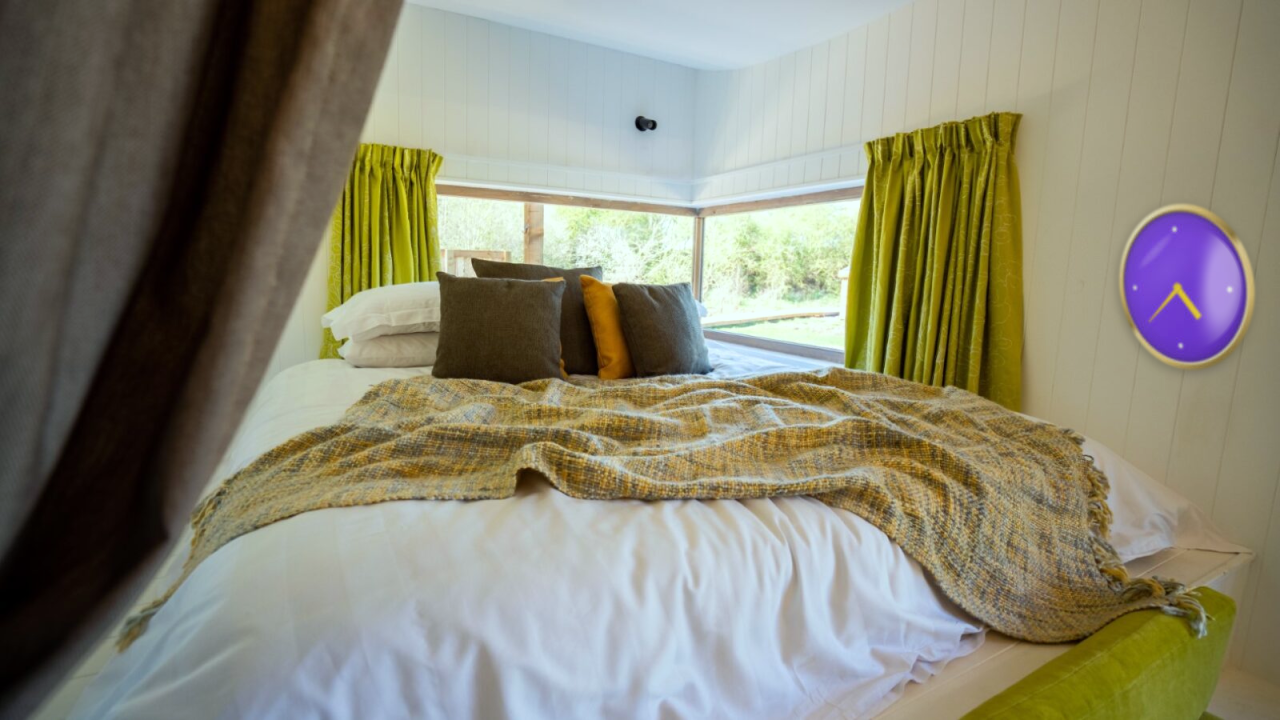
4.38
